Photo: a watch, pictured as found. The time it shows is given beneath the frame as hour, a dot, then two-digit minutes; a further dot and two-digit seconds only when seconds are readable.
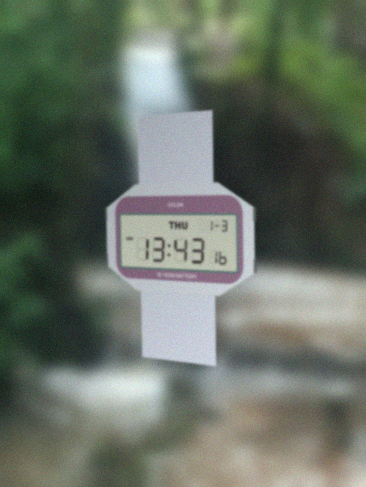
13.43.16
